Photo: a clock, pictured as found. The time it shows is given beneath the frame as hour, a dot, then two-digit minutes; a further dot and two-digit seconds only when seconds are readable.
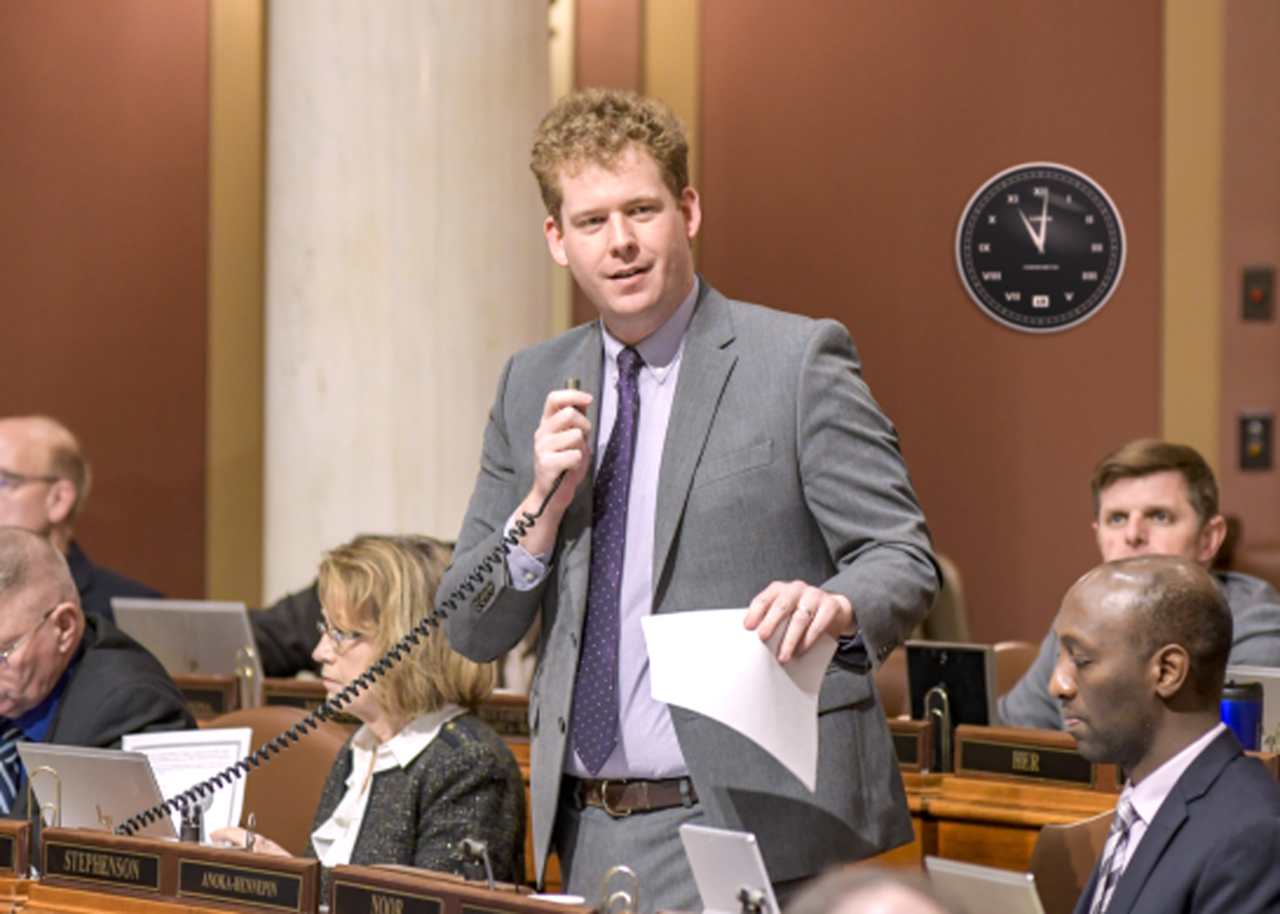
11.01
